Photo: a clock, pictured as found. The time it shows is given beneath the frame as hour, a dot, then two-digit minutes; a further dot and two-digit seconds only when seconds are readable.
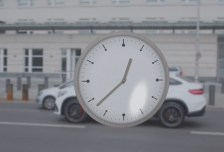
12.38
